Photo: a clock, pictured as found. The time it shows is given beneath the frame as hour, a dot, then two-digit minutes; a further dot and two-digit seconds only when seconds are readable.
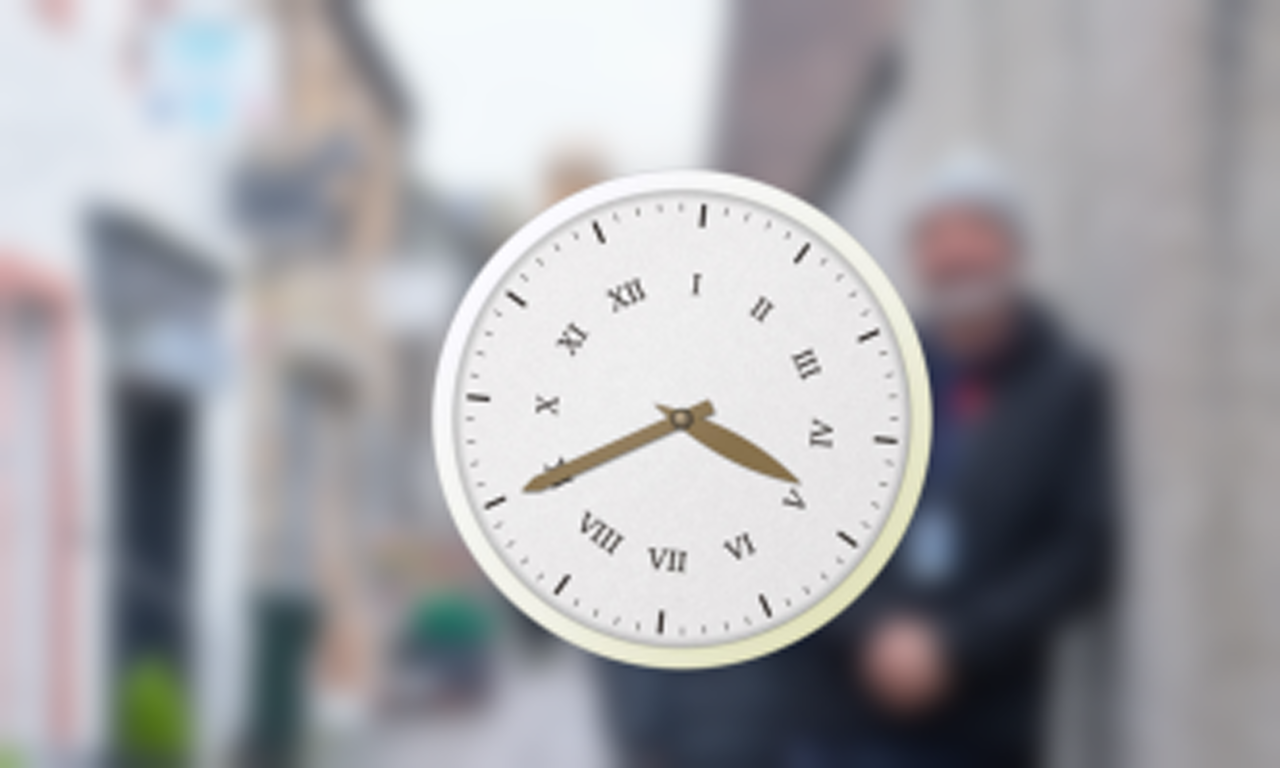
4.45
